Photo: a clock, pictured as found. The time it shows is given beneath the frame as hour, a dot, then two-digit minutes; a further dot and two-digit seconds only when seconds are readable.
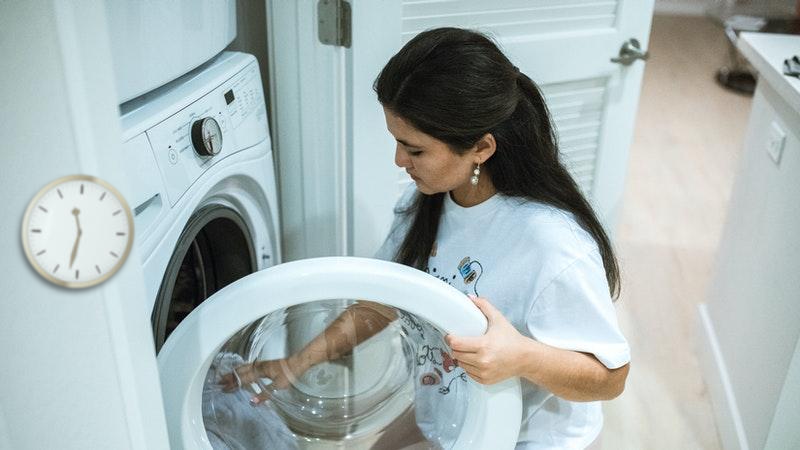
11.32
